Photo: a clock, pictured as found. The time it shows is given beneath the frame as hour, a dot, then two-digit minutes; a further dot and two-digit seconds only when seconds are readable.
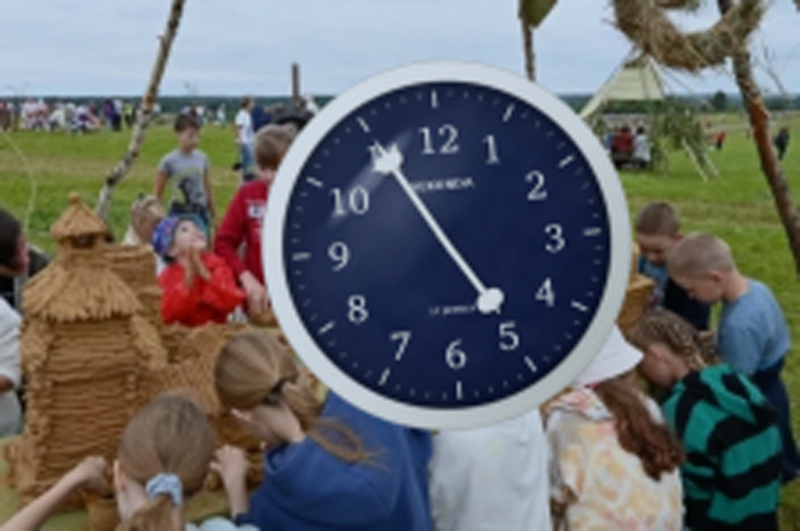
4.55
